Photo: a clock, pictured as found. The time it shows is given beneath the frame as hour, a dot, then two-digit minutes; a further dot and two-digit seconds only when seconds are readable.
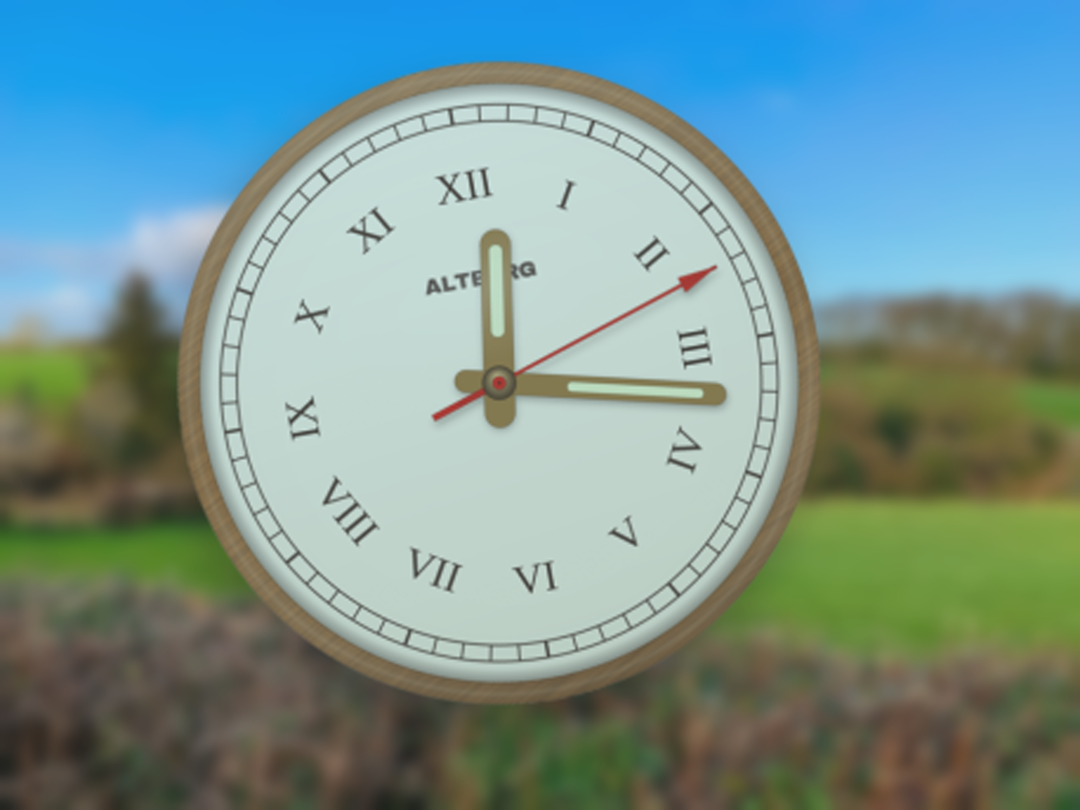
12.17.12
